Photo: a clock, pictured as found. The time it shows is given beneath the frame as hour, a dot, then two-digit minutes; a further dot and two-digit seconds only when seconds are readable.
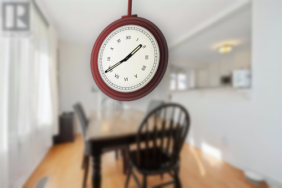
1.40
